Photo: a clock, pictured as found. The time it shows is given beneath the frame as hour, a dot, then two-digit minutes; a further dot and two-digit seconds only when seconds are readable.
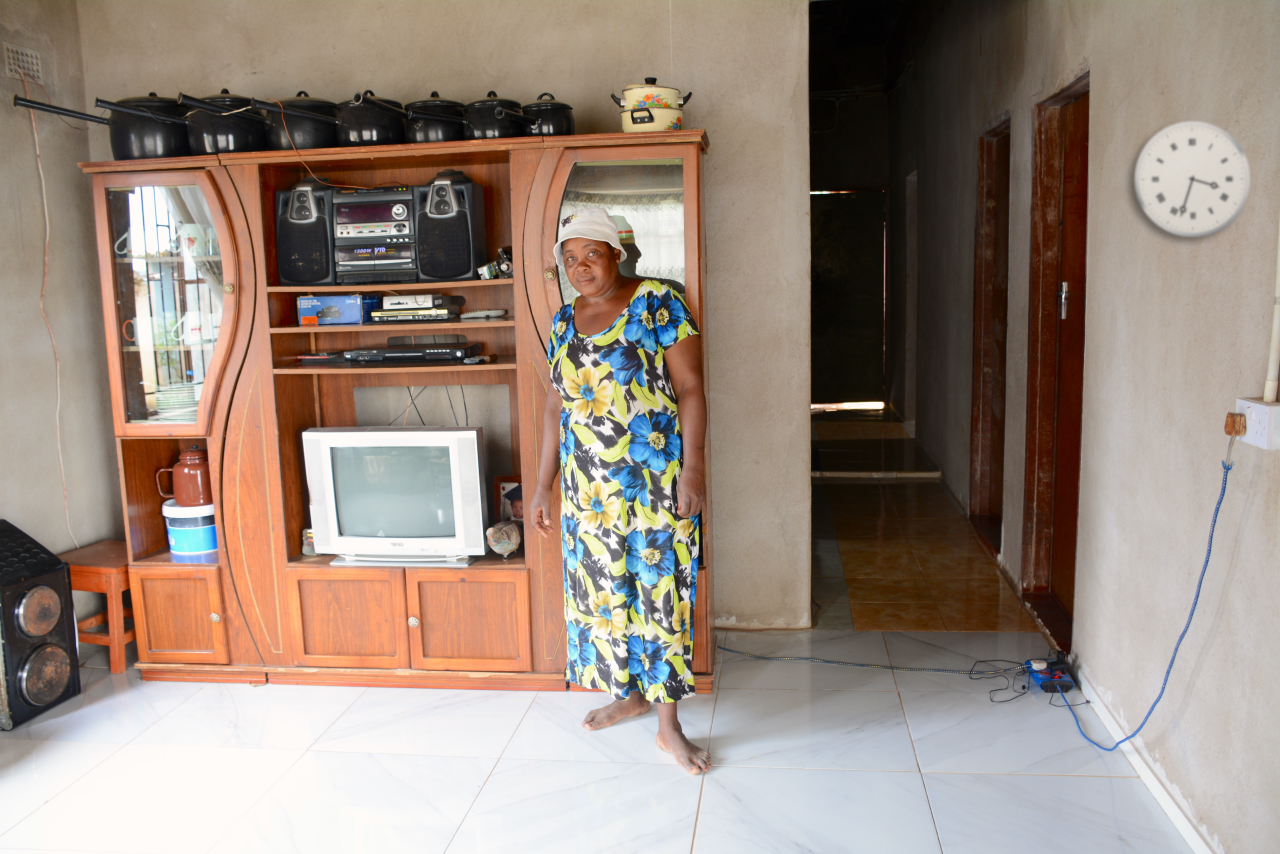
3.33
